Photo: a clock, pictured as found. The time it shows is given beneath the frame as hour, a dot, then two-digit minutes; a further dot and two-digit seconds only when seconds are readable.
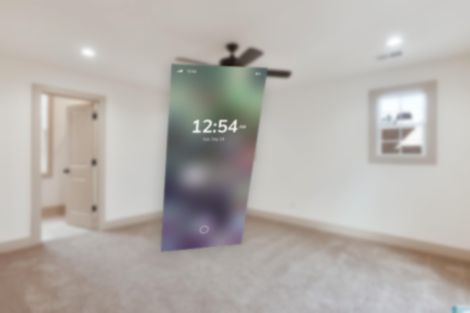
12.54
